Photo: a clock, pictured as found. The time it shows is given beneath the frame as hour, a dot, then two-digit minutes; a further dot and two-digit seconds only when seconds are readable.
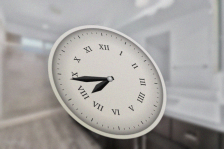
7.44
